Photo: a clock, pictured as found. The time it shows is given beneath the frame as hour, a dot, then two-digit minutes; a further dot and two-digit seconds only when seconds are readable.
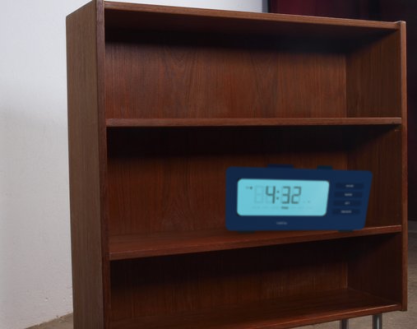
4.32
